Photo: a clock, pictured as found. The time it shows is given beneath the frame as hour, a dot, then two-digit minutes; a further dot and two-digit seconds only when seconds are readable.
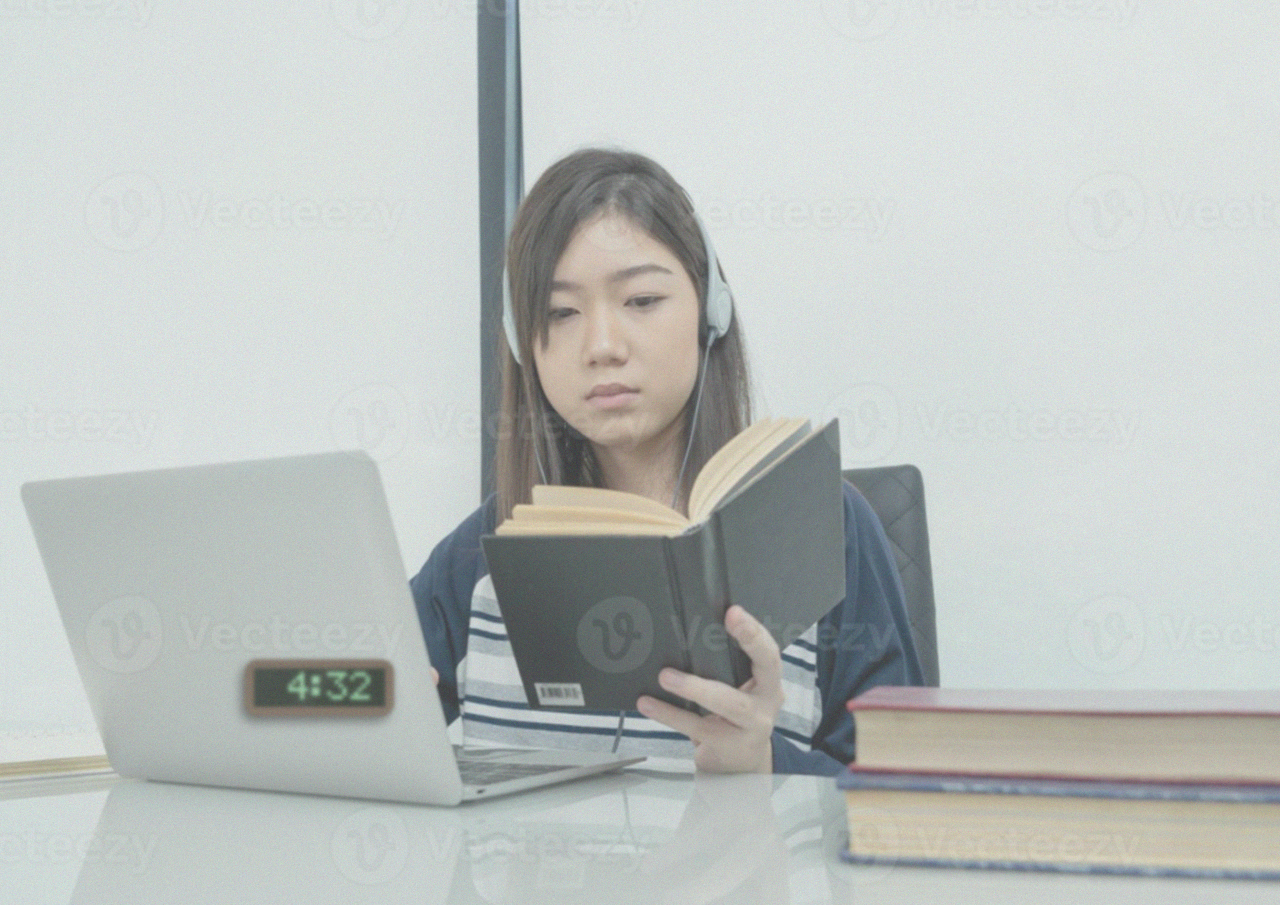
4.32
